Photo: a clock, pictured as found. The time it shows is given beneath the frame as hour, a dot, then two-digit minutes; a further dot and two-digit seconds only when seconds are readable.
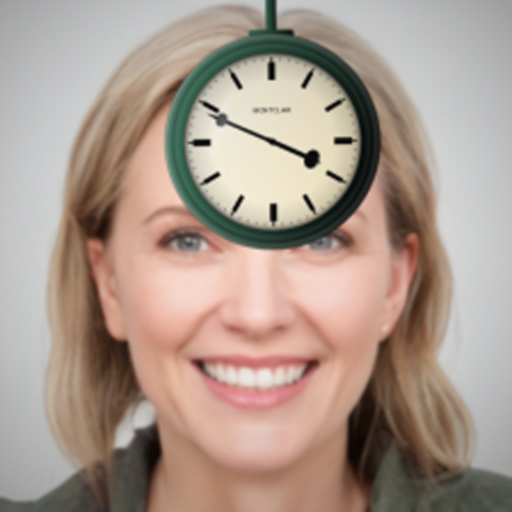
3.49
